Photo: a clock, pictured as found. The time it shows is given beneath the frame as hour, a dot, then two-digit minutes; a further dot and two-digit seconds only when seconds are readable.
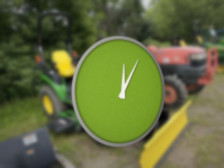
12.05
